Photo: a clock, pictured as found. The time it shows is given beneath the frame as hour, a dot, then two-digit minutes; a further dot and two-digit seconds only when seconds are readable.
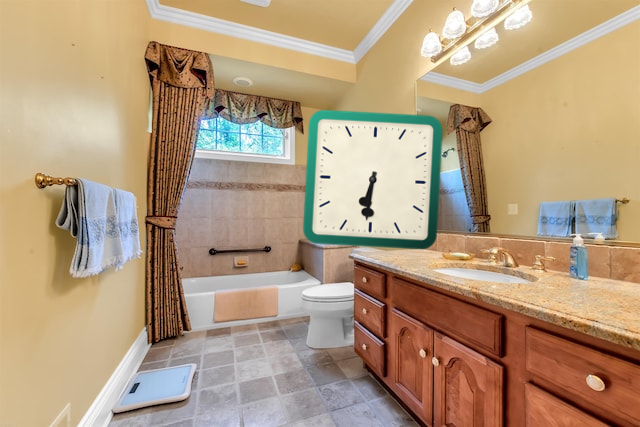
6.31
